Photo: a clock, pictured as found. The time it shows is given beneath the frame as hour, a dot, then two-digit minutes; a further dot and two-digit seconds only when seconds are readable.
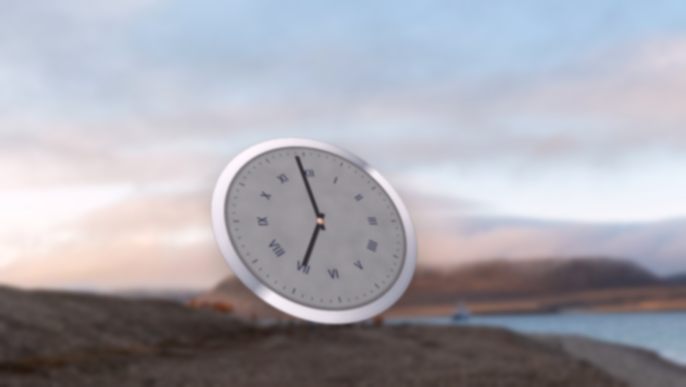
6.59
